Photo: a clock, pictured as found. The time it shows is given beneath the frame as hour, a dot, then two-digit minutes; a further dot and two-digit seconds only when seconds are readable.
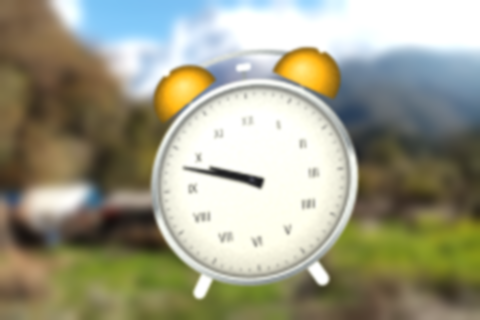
9.48
